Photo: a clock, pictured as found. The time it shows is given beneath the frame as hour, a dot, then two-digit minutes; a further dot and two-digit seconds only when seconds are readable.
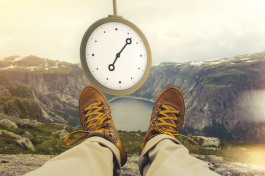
7.07
